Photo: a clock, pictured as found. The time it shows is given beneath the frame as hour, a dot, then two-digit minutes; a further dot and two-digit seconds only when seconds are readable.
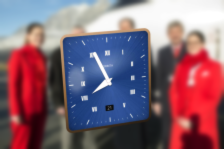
7.56
